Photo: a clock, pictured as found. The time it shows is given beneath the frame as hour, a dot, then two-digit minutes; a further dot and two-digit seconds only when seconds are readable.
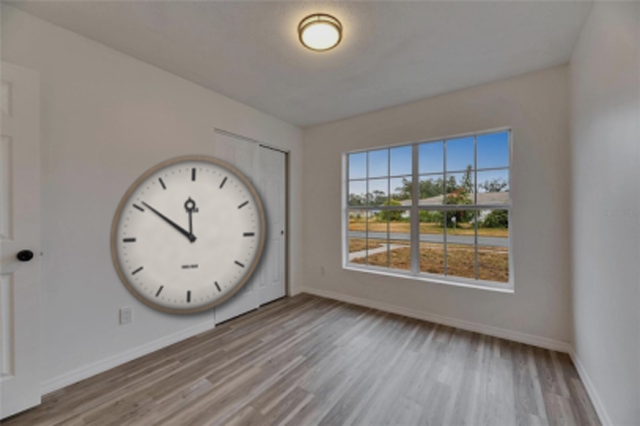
11.51
